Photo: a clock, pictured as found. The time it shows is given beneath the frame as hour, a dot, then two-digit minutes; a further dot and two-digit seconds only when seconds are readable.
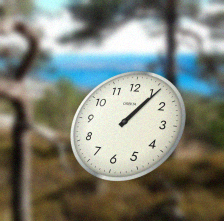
1.06
